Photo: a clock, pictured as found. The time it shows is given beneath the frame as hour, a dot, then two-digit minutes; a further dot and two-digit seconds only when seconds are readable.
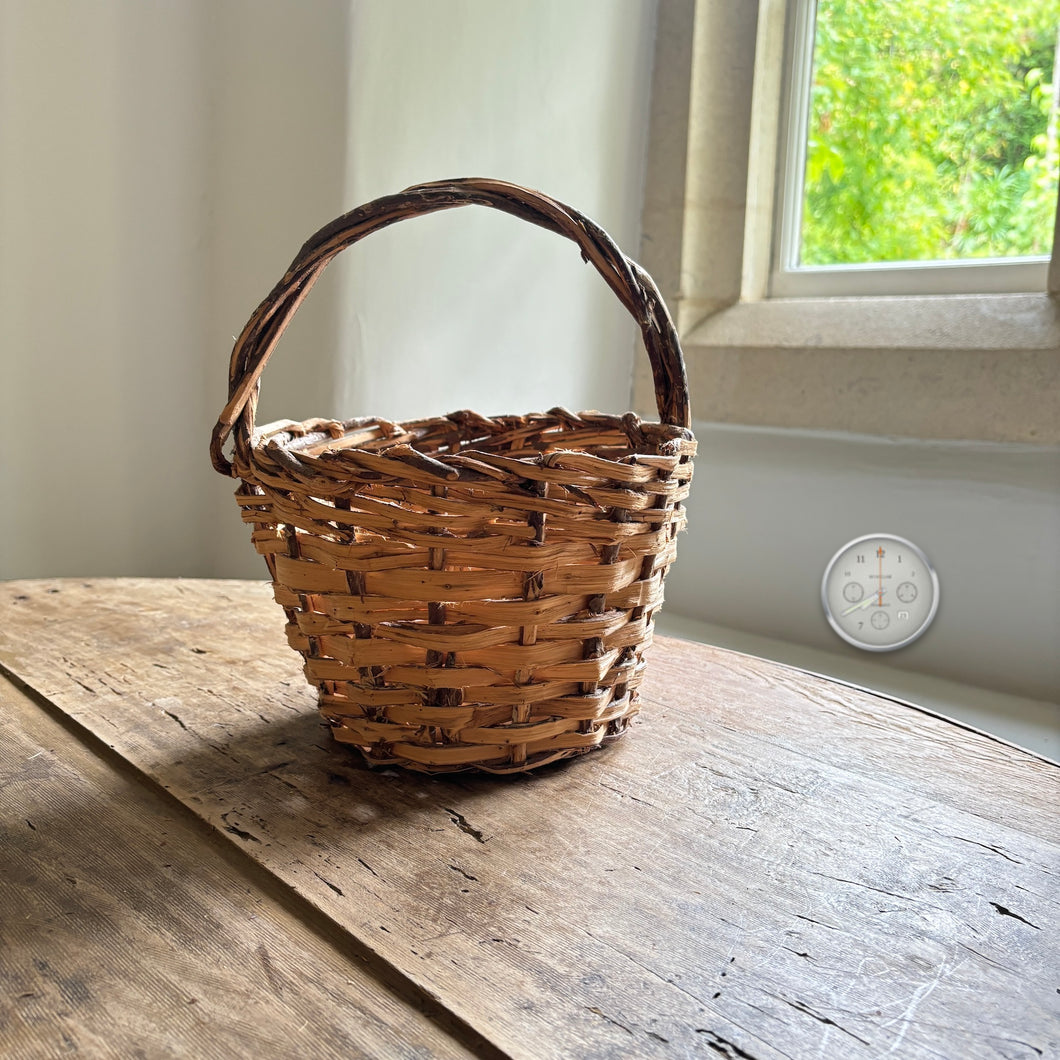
7.40
